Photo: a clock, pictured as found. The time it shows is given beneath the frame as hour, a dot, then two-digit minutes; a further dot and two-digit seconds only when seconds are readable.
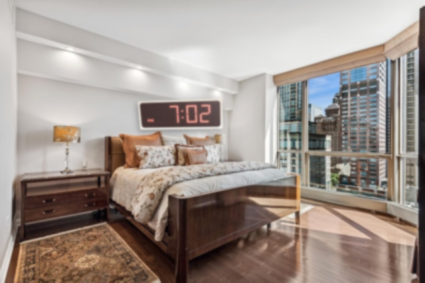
7.02
